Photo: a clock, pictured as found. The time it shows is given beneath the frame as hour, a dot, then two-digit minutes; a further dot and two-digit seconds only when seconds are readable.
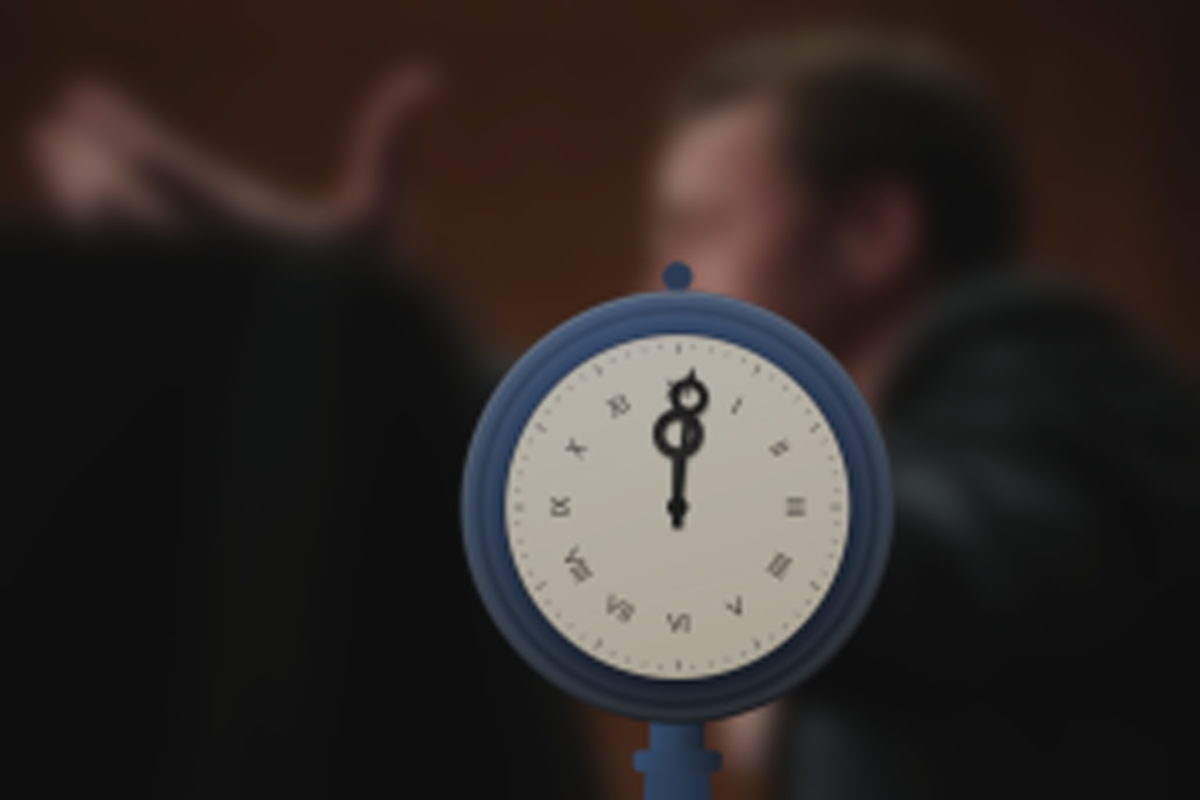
12.01
